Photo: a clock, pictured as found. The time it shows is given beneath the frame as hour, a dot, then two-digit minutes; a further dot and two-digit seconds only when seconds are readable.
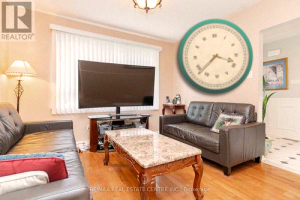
3.38
